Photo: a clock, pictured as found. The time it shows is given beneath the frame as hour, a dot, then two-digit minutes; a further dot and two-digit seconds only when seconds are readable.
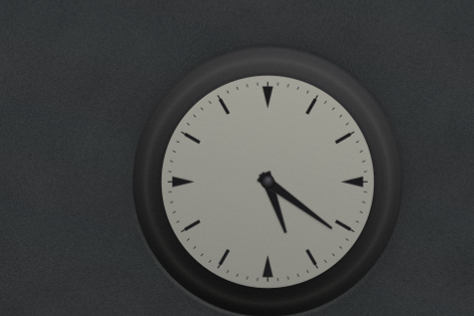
5.21
